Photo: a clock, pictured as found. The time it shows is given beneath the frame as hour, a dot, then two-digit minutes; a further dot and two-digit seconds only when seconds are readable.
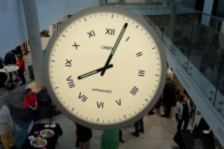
8.03
